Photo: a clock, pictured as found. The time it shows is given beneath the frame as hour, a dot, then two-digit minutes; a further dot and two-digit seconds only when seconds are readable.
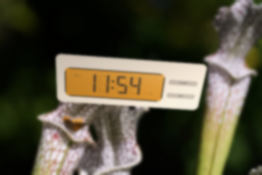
11.54
